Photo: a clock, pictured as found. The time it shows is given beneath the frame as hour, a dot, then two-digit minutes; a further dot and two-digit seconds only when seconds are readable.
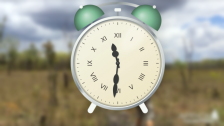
11.31
